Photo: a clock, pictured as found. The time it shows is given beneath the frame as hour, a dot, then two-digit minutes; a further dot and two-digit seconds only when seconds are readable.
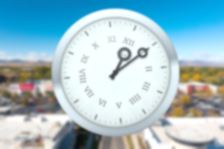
12.05
